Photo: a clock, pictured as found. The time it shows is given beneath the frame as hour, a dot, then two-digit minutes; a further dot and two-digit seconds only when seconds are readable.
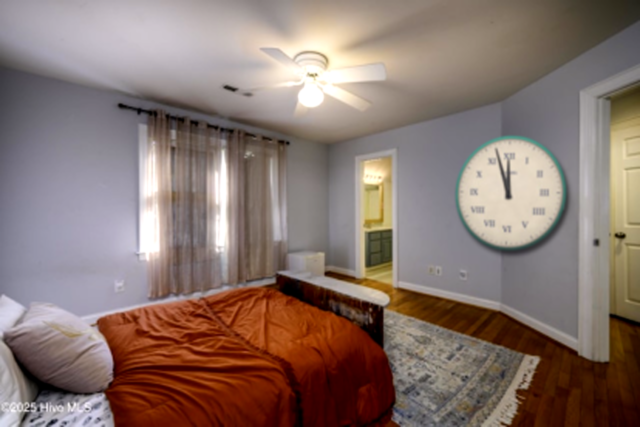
11.57
